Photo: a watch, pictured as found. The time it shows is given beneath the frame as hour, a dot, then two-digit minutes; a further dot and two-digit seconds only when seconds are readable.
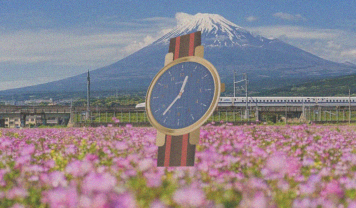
12.37
